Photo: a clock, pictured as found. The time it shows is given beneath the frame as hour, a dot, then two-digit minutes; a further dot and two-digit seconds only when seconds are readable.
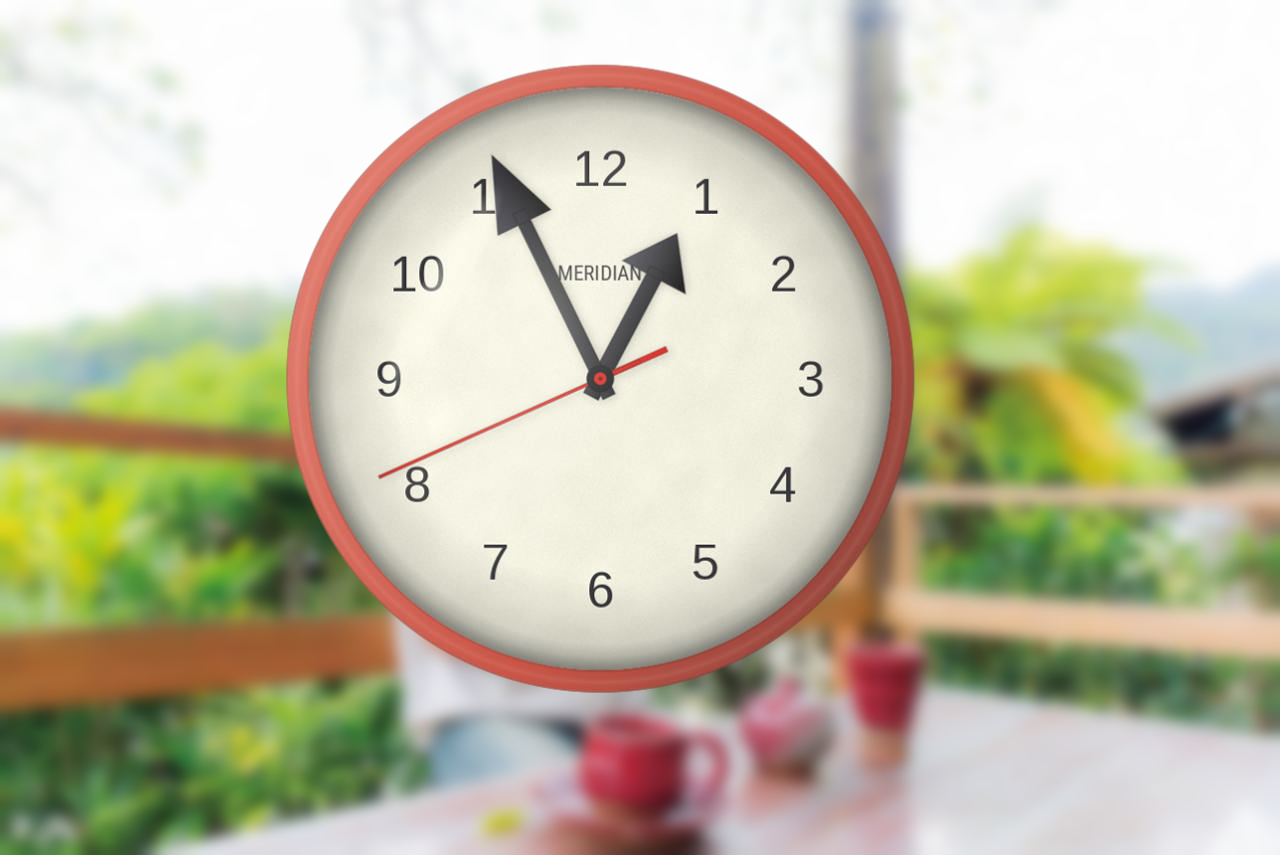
12.55.41
